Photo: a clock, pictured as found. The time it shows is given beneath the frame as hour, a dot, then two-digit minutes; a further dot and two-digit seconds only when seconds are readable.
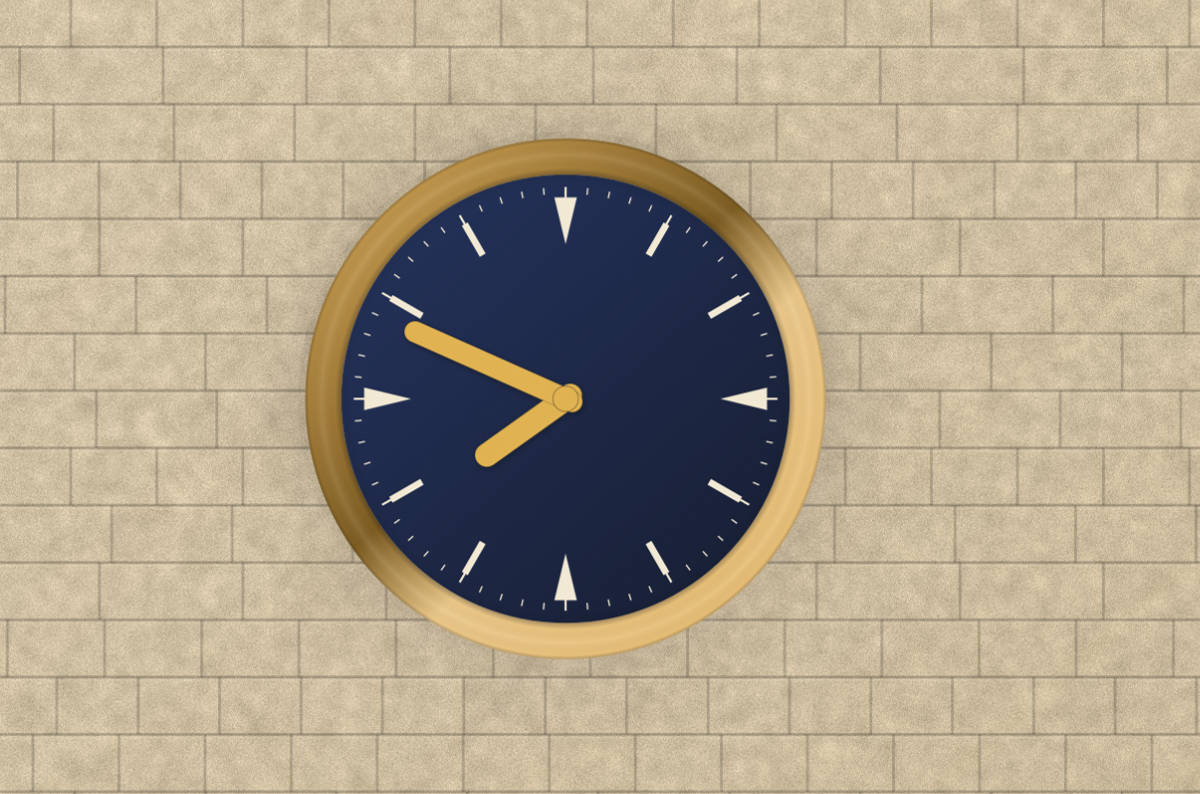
7.49
